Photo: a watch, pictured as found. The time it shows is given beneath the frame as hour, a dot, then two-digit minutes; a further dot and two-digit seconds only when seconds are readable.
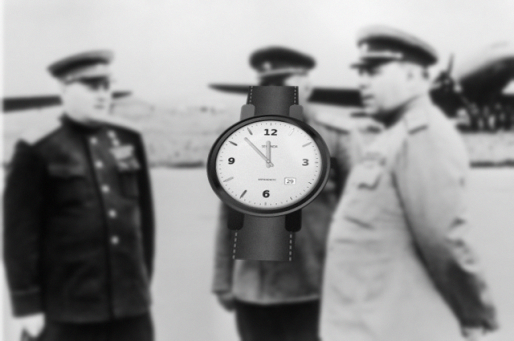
11.53
